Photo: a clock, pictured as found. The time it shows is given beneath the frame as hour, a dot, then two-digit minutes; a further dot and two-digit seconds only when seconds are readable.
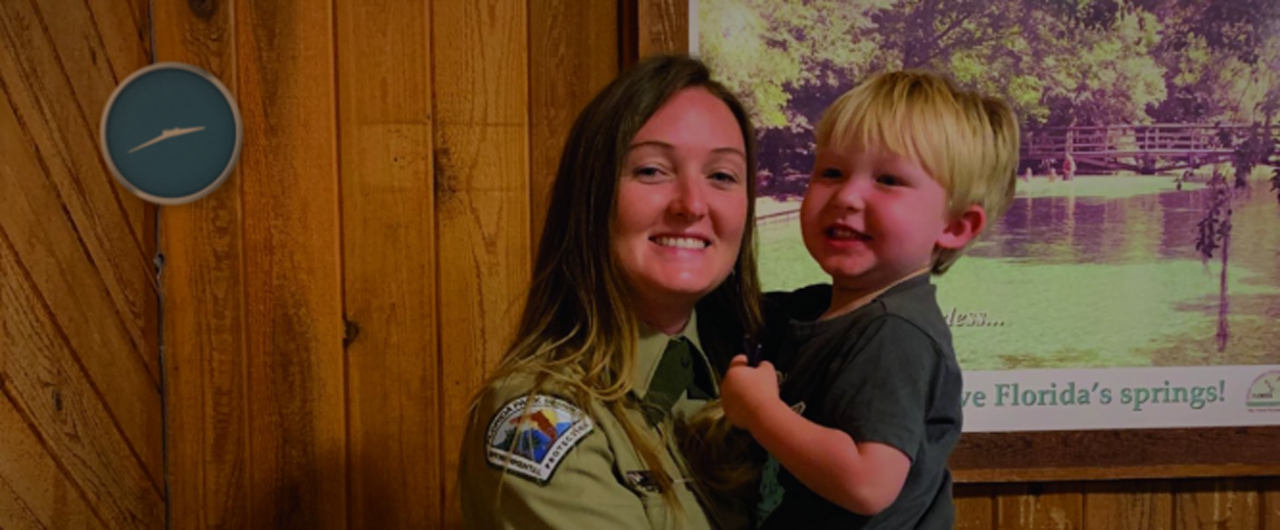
2.41
